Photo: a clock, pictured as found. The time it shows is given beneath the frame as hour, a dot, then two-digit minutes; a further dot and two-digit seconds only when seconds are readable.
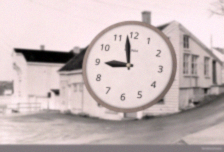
8.58
